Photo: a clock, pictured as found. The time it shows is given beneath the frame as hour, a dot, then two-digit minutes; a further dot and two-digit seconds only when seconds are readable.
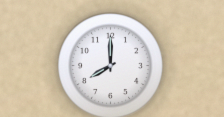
8.00
